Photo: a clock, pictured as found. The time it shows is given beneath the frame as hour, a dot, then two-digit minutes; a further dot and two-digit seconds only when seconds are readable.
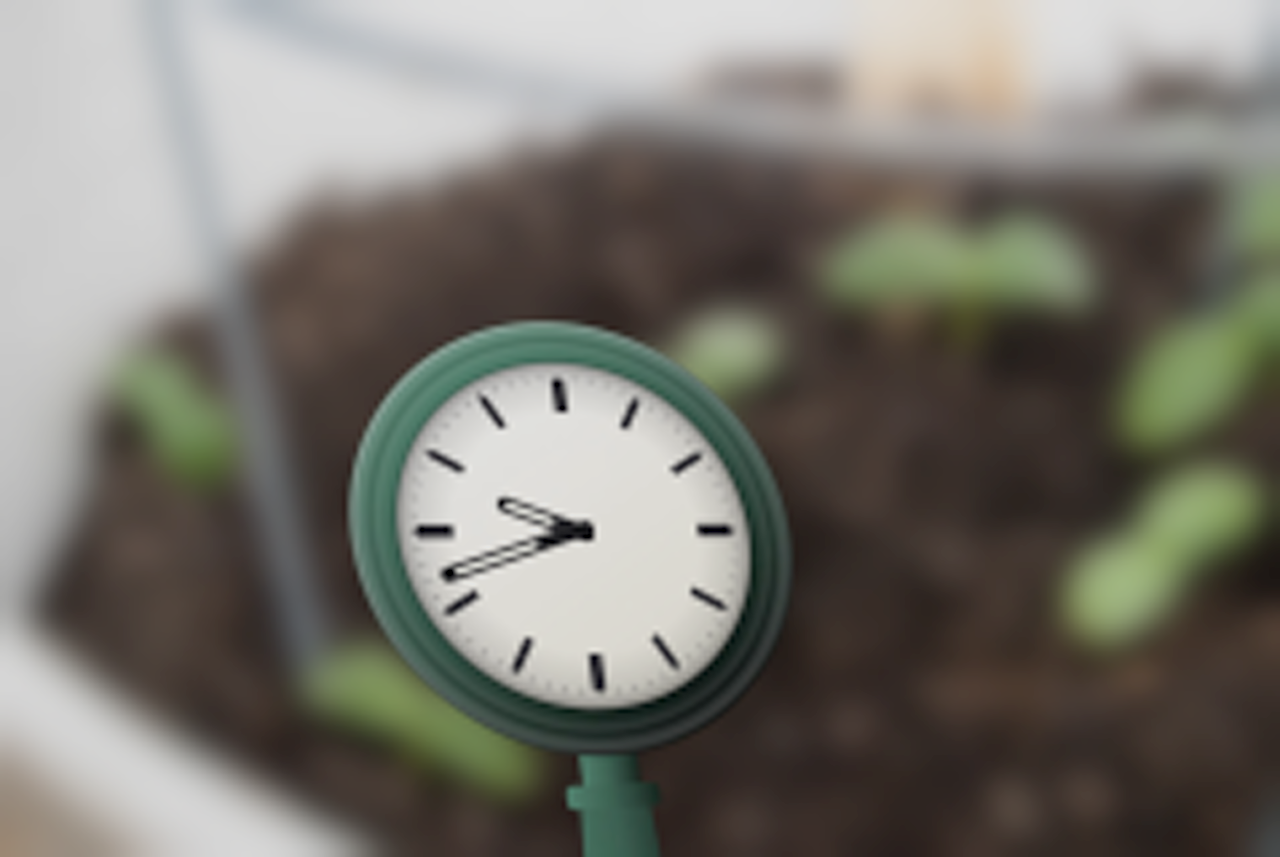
9.42
